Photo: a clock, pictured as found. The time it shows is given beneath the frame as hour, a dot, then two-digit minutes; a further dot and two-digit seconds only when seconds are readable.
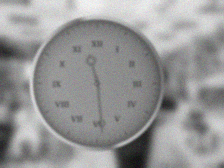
11.29
